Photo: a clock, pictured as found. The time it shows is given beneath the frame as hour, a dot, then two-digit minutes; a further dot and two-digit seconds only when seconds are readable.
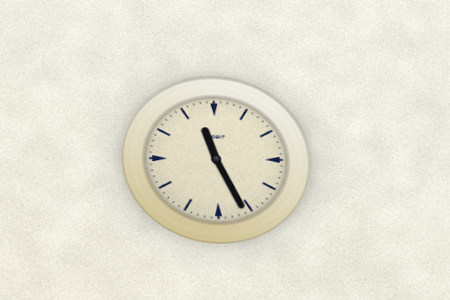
11.26
